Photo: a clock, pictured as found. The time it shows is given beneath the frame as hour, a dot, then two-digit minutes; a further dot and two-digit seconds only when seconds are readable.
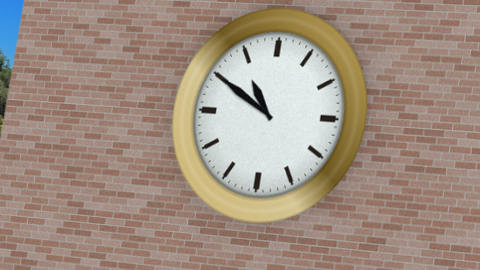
10.50
